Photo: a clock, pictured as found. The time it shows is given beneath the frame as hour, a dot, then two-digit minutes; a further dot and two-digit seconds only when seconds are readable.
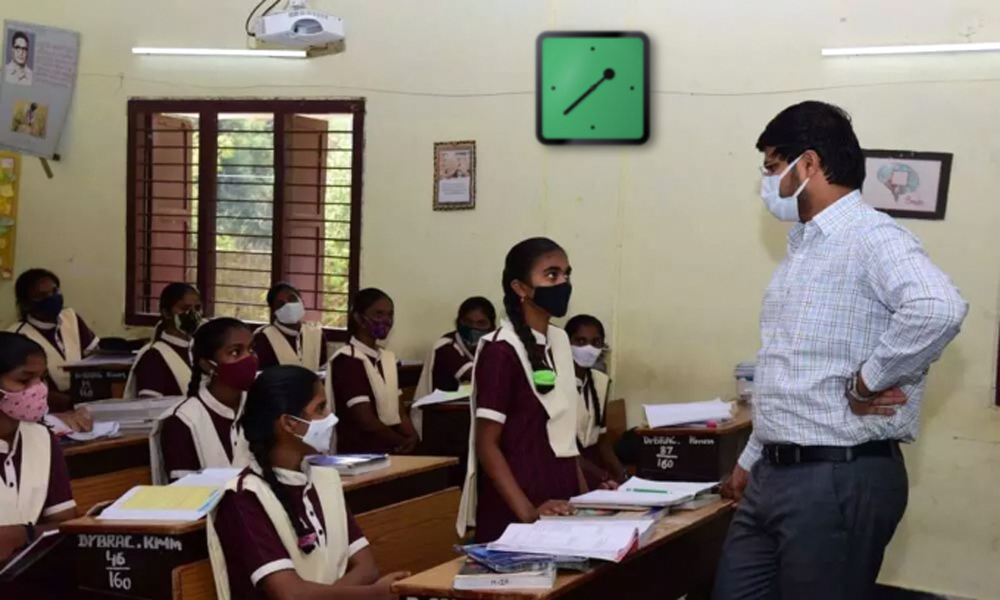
1.38
